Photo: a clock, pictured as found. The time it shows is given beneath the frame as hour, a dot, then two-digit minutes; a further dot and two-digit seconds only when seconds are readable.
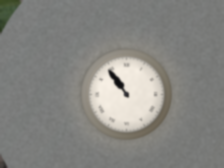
10.54
